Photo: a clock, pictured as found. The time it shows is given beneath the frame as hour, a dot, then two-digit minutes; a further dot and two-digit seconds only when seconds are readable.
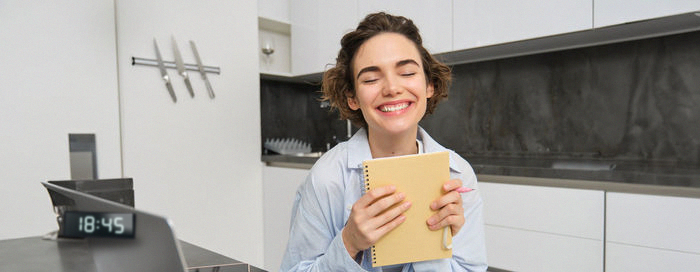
18.45
